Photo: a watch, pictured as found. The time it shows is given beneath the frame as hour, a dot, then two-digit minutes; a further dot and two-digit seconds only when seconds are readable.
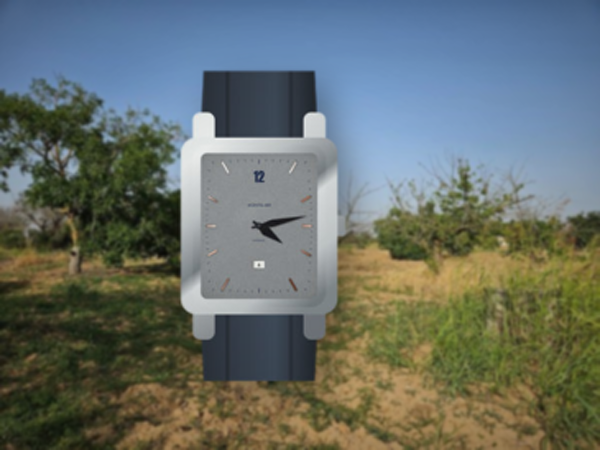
4.13
